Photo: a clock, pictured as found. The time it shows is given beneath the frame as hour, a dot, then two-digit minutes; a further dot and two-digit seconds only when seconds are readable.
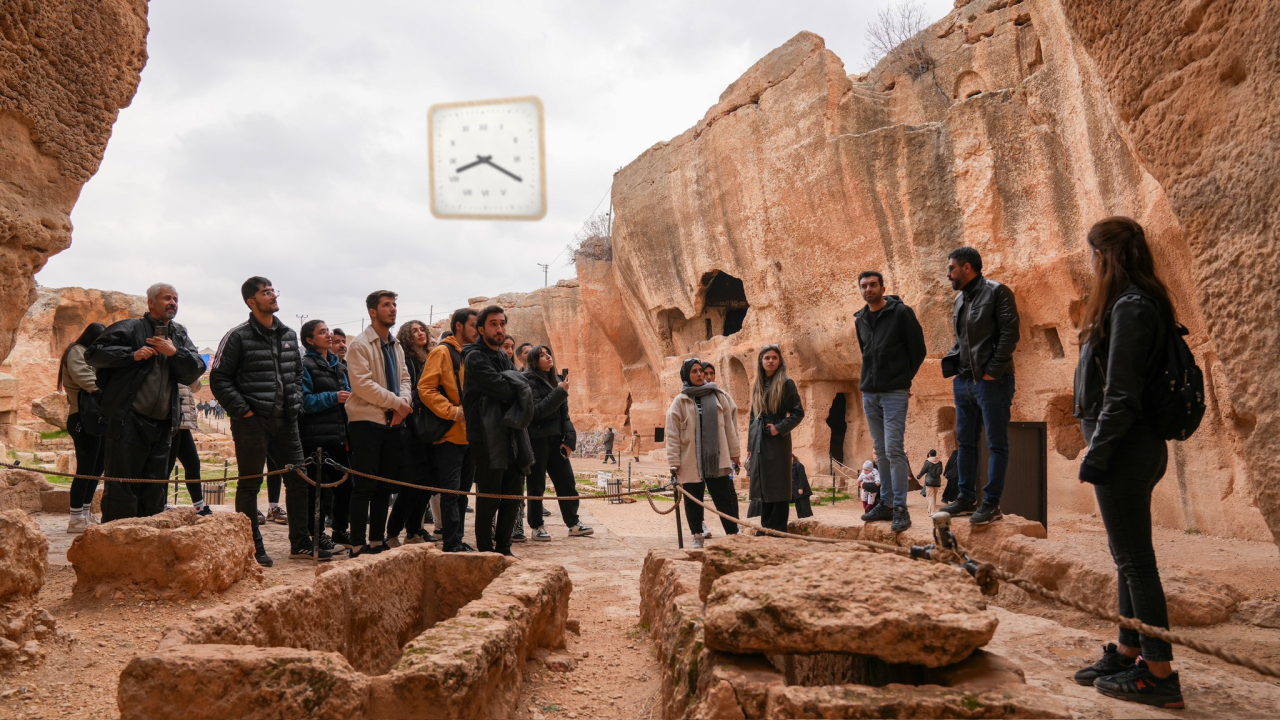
8.20
